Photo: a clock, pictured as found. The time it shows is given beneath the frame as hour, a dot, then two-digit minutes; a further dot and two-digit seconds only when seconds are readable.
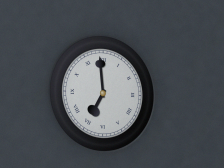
6.59
